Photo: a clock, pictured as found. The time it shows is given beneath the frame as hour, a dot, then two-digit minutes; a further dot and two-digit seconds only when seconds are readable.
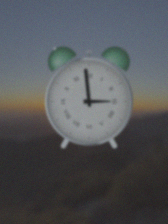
2.59
